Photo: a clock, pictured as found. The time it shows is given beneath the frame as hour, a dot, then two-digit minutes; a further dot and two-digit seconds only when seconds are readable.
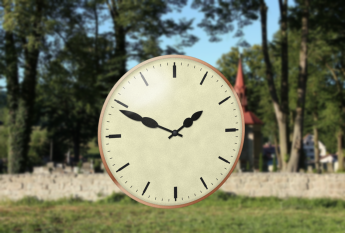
1.49
